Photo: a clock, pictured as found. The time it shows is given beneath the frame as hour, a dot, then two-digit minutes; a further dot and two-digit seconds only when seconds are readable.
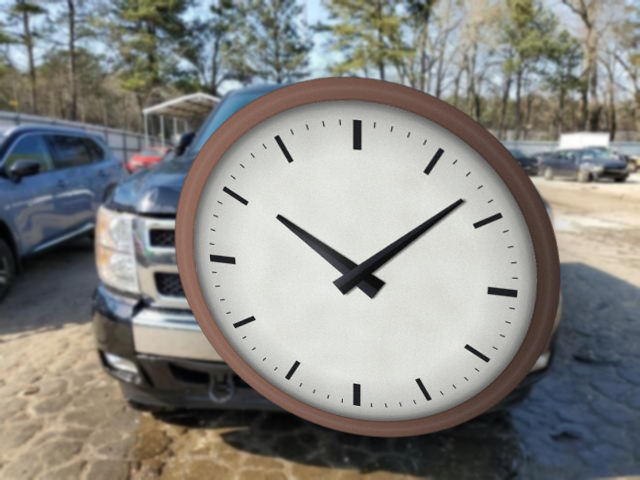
10.08
